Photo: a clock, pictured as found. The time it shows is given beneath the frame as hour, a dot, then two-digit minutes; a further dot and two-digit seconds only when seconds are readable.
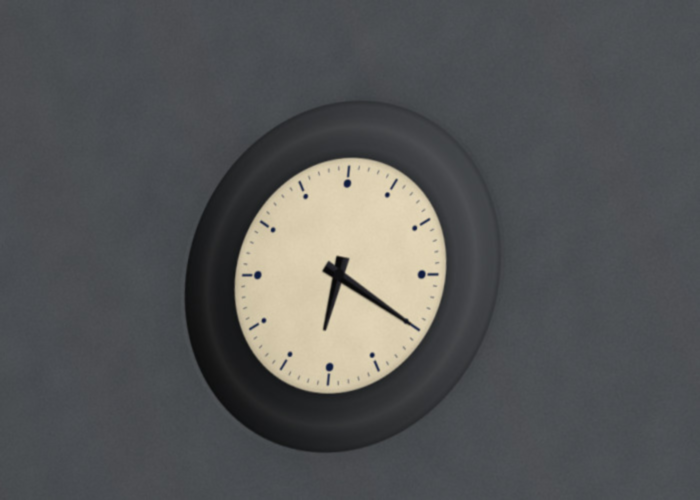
6.20
